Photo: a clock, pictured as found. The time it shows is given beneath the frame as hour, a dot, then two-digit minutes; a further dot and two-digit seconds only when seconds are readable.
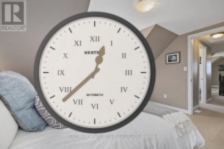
12.38
